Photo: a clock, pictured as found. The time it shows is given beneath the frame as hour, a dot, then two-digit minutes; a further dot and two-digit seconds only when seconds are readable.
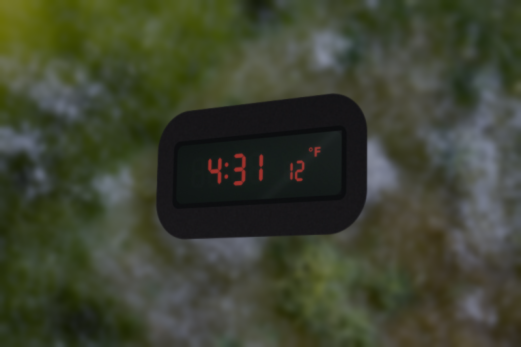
4.31
